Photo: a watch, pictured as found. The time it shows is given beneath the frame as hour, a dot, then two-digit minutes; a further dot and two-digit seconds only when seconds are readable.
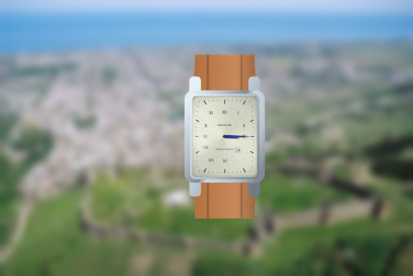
3.15
